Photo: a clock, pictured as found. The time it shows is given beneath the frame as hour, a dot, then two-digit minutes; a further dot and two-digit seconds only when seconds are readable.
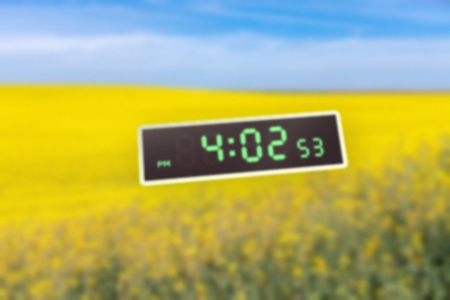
4.02.53
